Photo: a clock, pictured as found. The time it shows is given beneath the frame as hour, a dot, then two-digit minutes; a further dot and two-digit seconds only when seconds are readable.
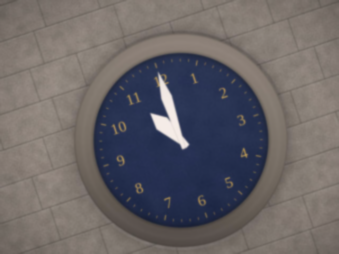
11.00
